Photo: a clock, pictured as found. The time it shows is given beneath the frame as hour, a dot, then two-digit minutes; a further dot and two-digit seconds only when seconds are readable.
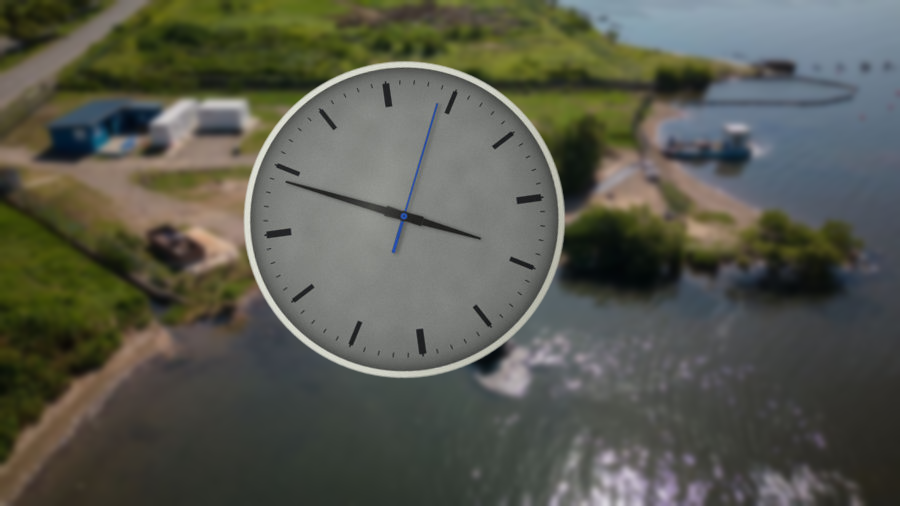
3.49.04
